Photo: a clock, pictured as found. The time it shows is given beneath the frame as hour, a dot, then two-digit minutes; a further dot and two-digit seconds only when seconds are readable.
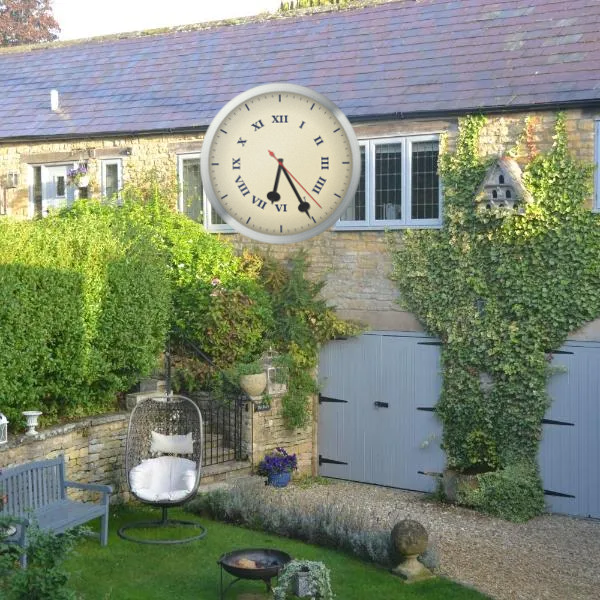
6.25.23
